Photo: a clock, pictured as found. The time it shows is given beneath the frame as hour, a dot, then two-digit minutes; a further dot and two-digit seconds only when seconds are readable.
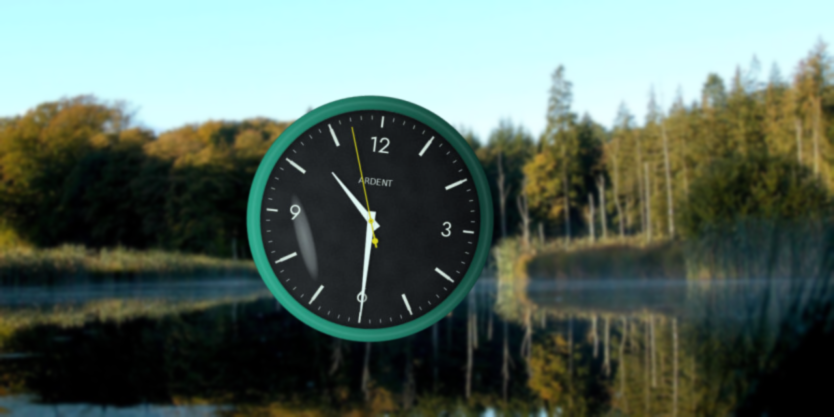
10.29.57
